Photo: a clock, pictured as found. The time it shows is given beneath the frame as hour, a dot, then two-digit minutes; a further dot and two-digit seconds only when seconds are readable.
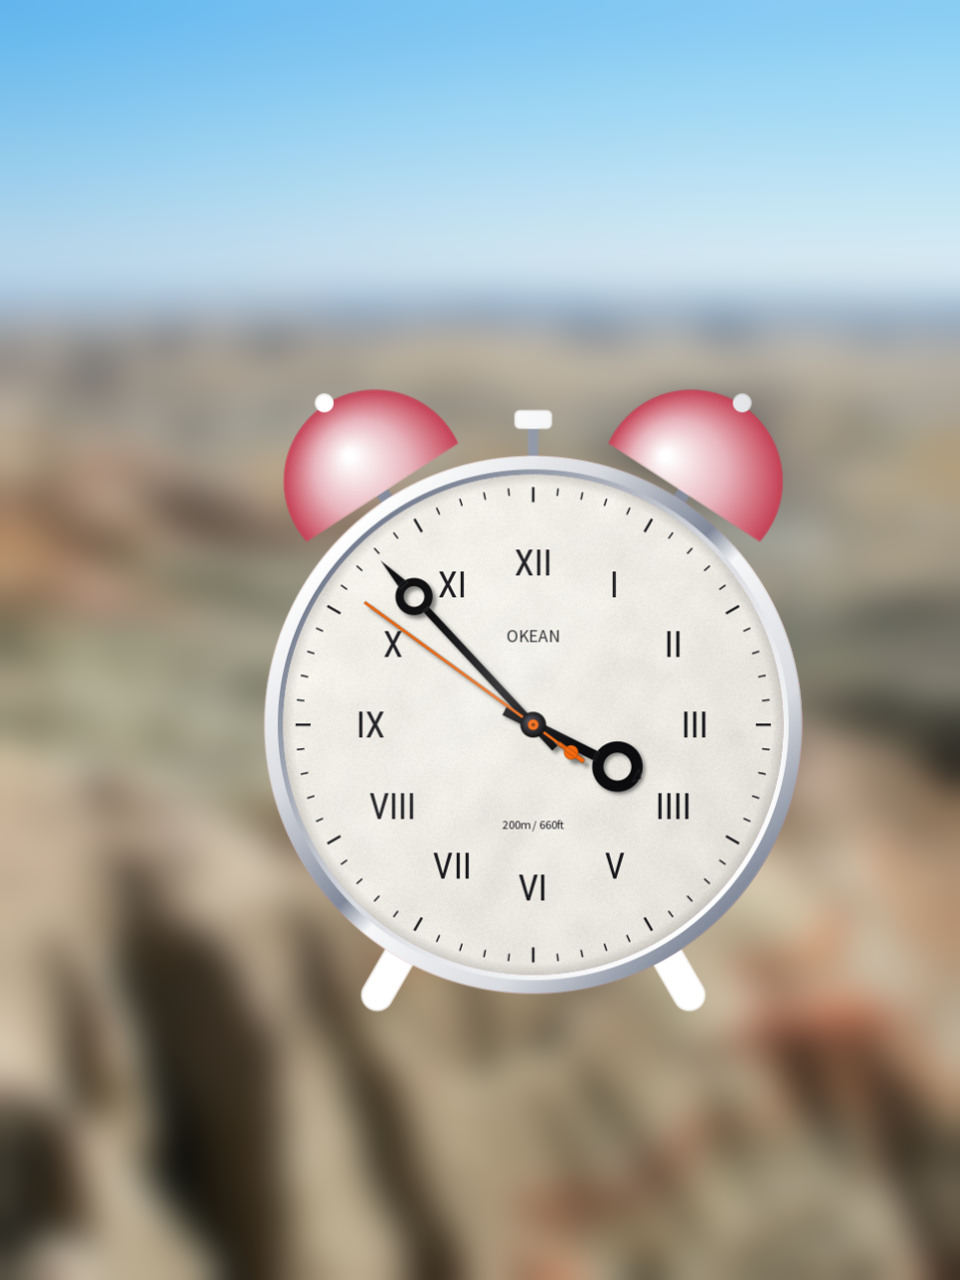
3.52.51
